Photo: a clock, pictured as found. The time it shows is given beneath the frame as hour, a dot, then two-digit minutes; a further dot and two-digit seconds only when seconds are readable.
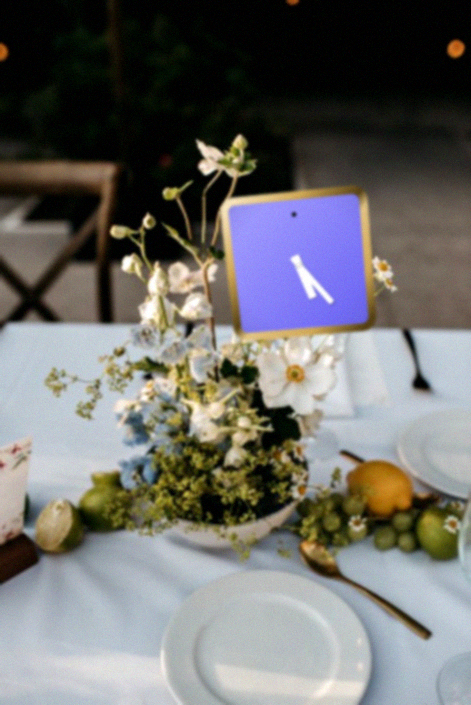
5.24
